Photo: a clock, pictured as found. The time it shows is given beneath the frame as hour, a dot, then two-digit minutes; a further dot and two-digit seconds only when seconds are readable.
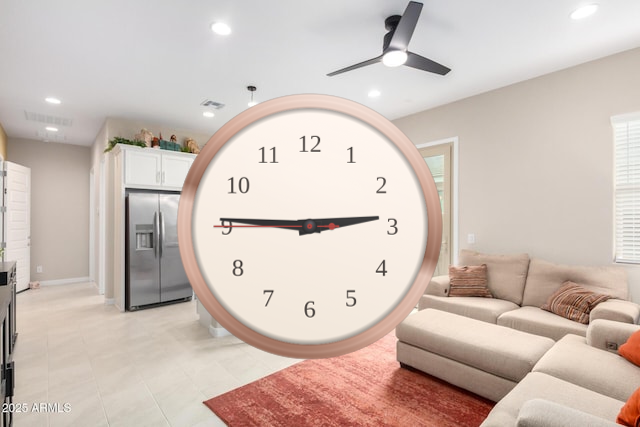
2.45.45
